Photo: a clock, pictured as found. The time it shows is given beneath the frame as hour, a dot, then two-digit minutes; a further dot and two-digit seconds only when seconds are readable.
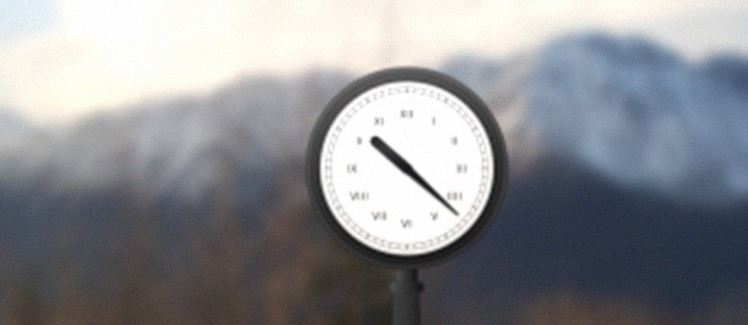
10.22
